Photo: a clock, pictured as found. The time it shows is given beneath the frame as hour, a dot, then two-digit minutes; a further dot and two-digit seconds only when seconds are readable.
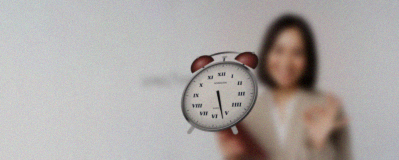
5.27
